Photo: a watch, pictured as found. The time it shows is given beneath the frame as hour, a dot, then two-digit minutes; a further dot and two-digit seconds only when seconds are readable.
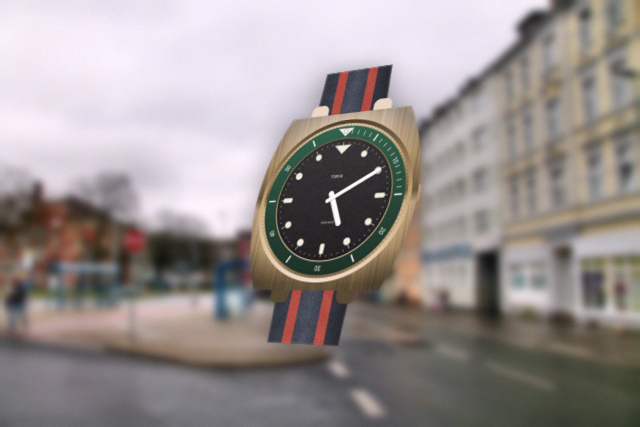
5.10
